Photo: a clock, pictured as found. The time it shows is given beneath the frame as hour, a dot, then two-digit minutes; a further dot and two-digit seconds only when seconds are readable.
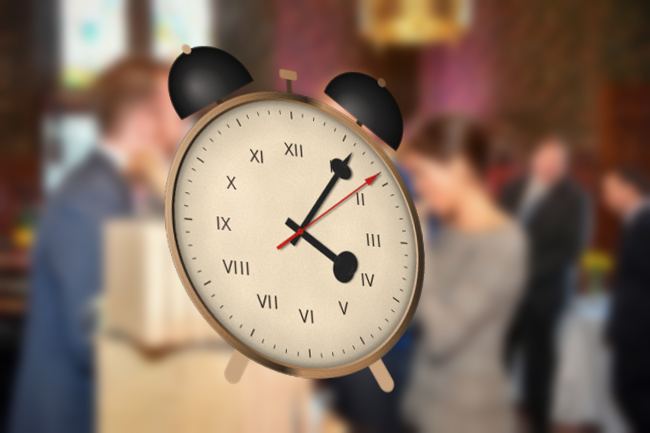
4.06.09
